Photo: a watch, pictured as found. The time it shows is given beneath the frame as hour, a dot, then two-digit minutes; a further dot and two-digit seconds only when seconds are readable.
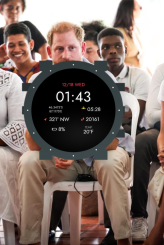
1.43
